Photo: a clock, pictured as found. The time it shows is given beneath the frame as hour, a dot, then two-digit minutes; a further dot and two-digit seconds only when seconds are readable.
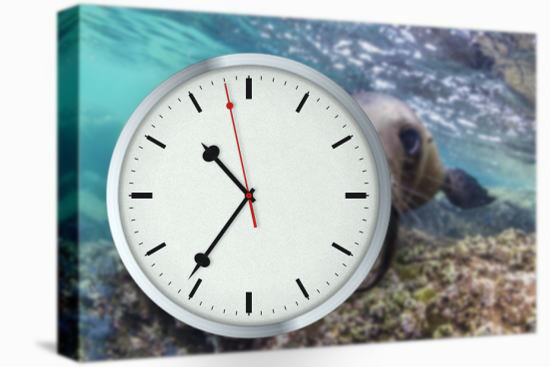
10.35.58
